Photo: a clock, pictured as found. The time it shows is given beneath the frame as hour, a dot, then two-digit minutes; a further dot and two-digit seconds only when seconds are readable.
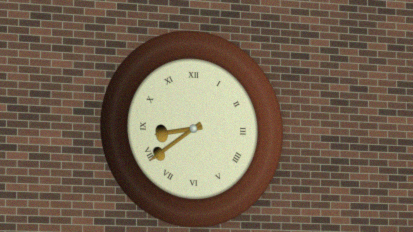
8.39
